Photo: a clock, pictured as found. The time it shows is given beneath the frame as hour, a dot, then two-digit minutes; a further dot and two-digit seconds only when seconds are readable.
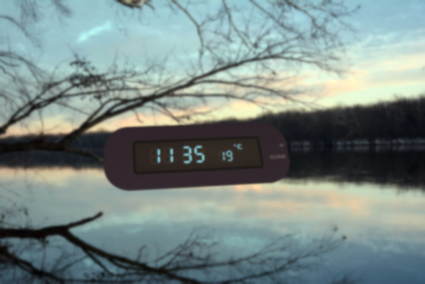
11.35
